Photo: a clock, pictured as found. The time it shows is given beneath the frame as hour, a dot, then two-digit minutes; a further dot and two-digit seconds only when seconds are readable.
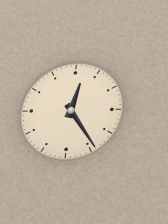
12.24
